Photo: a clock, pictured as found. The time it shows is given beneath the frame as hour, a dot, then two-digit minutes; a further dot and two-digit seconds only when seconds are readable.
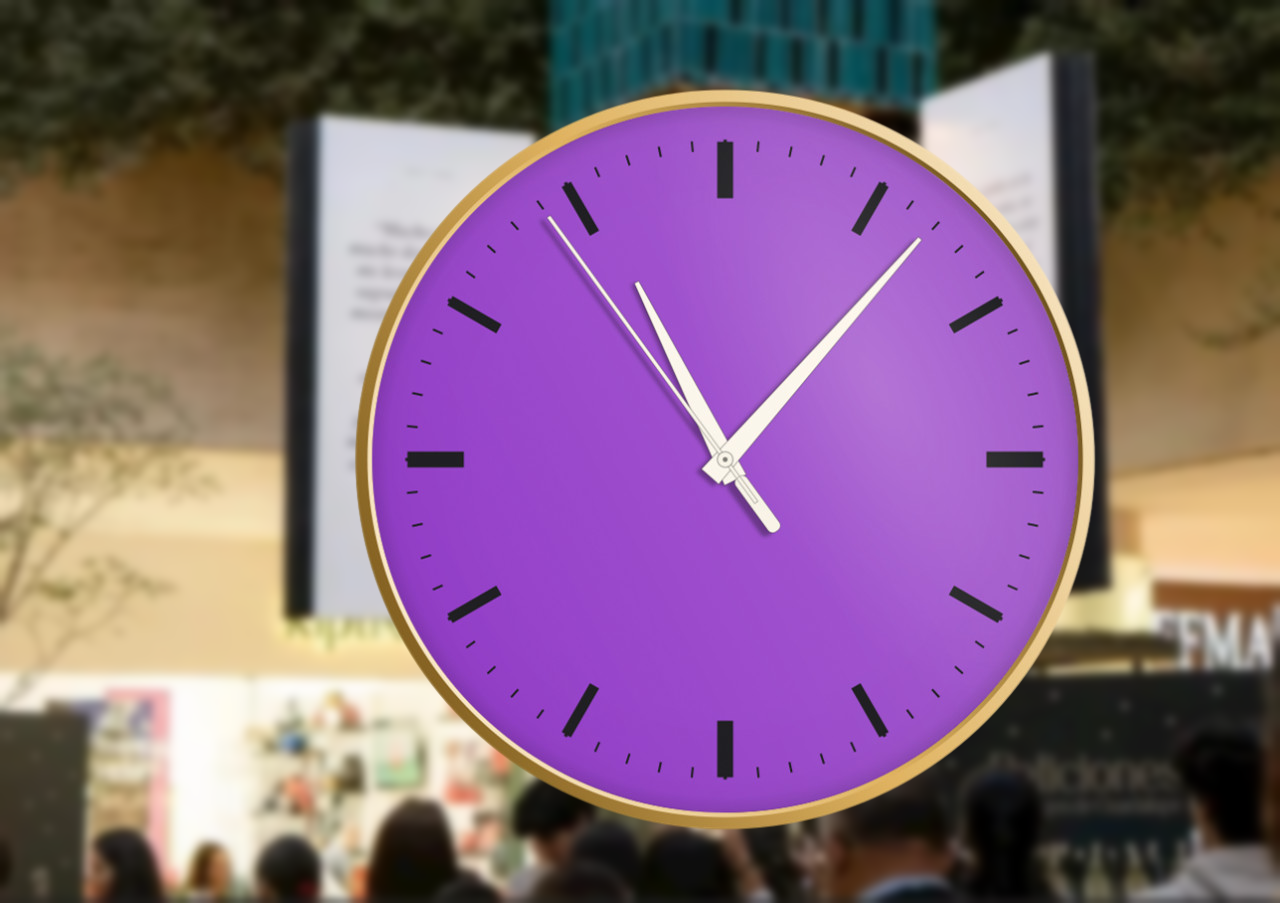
11.06.54
